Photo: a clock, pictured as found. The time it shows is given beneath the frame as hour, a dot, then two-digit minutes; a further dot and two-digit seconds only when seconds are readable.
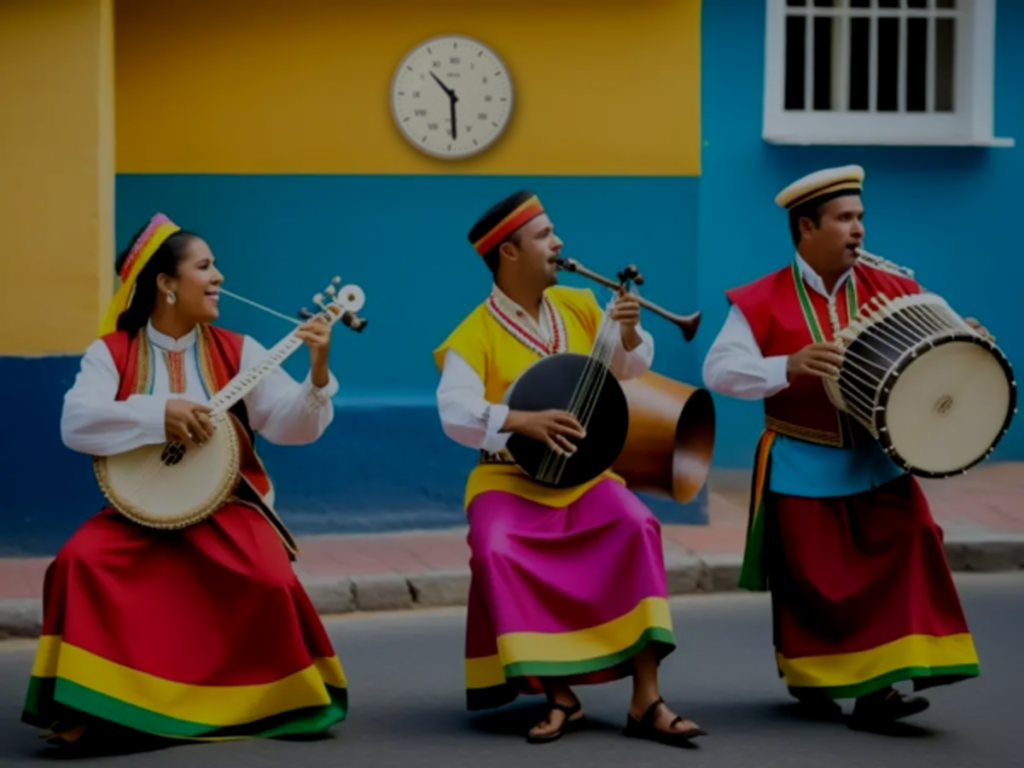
10.29
